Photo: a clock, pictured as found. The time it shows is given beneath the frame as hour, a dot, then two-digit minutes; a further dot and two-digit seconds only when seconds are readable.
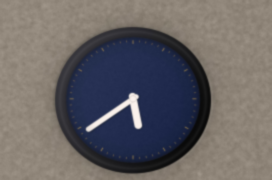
5.39
